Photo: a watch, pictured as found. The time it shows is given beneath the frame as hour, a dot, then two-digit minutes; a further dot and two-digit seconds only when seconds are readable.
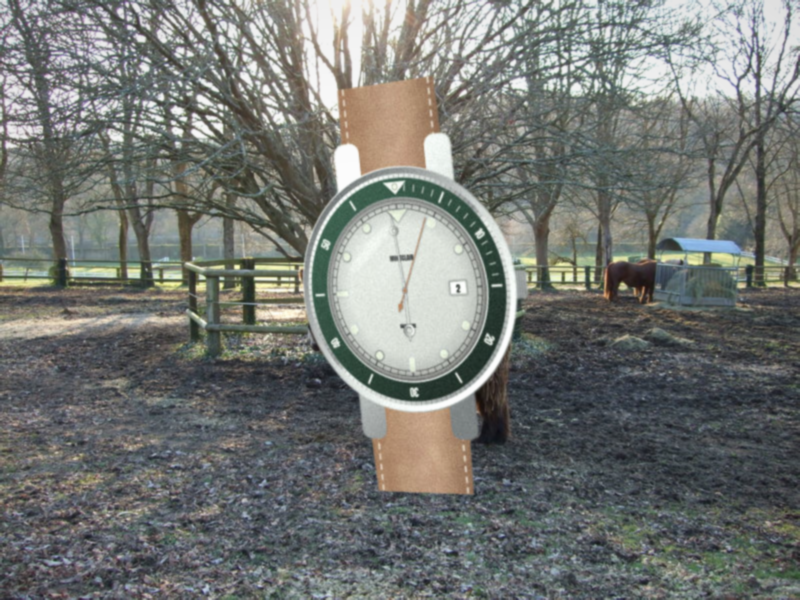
5.59.04
